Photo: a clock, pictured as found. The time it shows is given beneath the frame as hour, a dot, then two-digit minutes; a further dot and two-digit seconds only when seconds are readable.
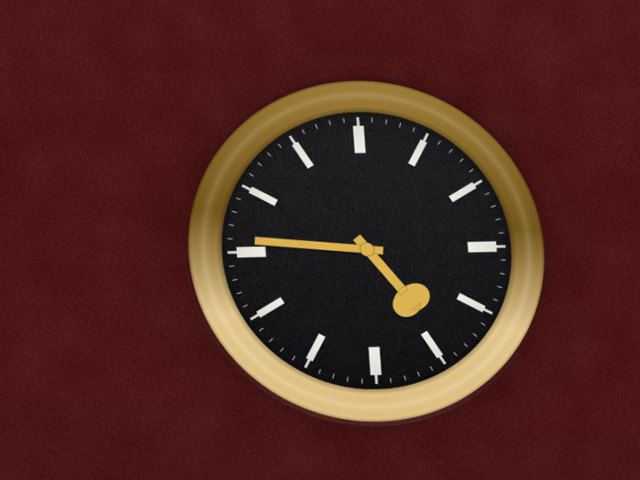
4.46
